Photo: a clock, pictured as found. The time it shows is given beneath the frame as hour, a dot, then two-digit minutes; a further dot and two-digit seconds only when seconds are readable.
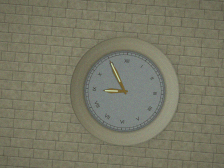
8.55
